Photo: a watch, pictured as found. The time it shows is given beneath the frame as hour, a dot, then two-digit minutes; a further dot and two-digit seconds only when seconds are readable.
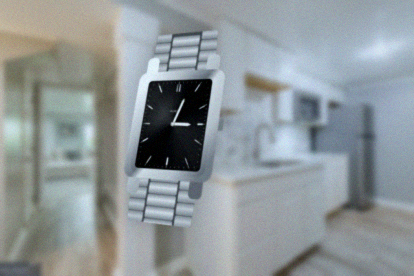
3.03
